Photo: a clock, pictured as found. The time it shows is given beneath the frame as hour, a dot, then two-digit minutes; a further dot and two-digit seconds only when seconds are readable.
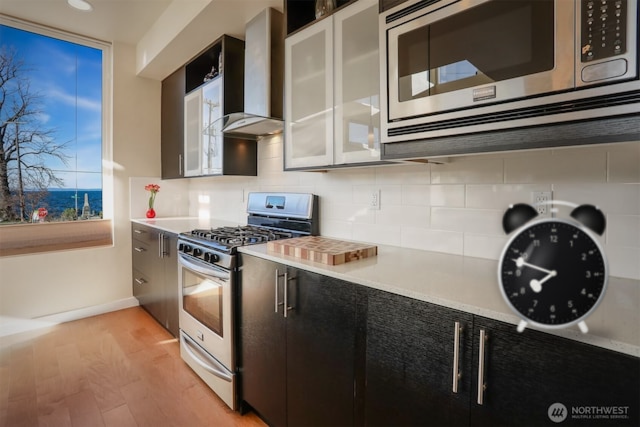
7.48
